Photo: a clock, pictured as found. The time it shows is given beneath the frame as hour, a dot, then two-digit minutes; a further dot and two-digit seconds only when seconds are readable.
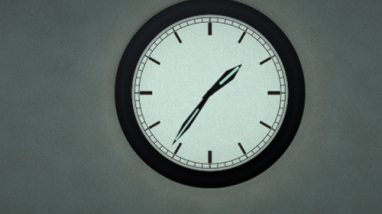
1.36
